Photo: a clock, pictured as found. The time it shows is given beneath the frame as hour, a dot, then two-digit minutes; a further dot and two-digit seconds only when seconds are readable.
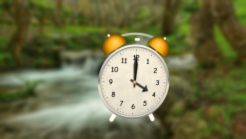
4.00
